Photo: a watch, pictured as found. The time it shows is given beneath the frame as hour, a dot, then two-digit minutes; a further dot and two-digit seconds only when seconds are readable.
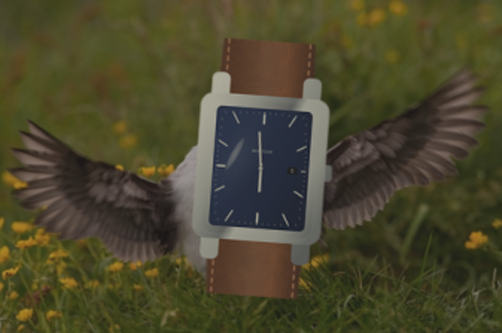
5.59
